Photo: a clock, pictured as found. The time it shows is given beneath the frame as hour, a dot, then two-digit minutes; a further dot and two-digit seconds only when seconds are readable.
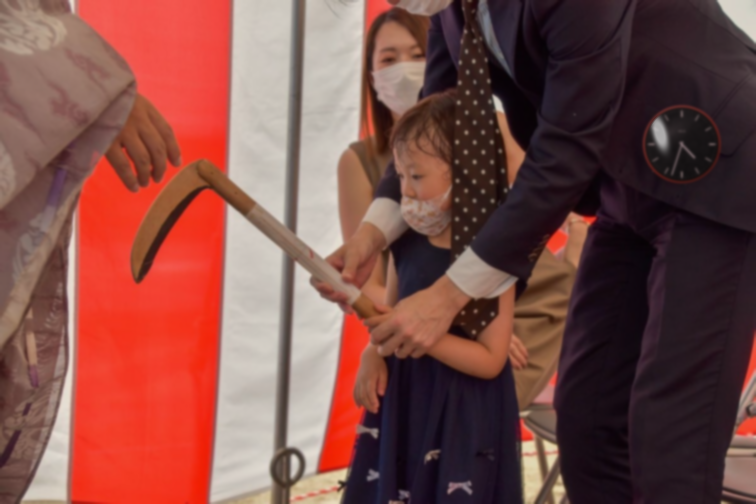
4.33
